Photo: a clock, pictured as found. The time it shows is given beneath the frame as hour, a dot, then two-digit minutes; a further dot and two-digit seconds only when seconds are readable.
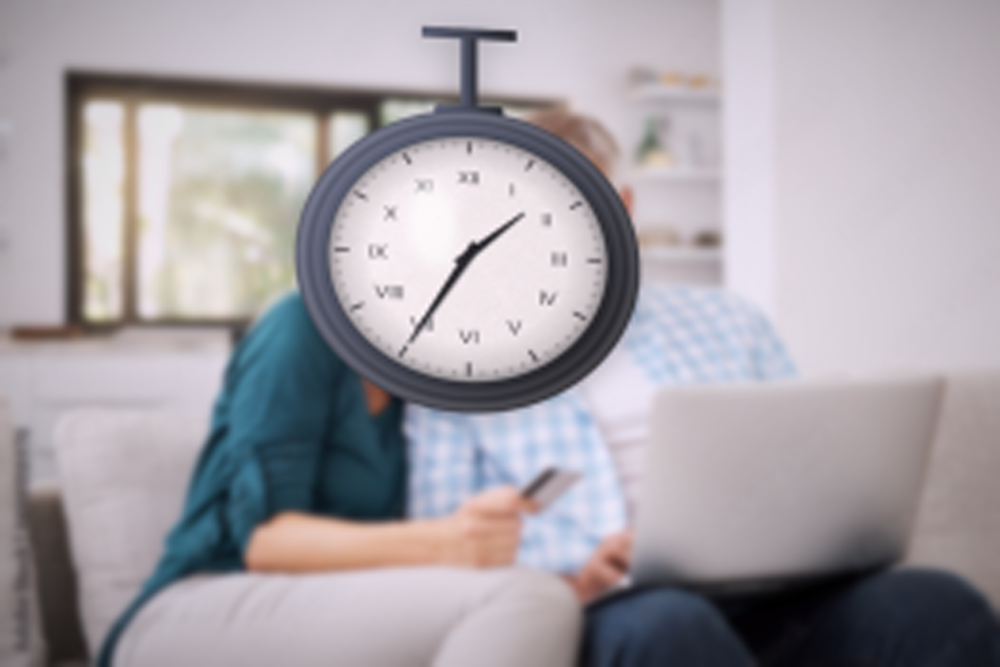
1.35
